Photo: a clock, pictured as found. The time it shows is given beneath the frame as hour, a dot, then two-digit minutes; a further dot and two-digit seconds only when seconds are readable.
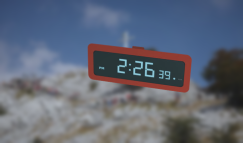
2.26.39
